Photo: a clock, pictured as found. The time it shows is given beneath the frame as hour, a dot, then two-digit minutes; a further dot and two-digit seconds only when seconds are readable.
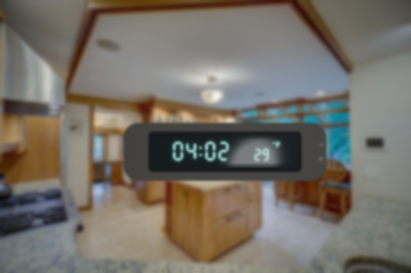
4.02
